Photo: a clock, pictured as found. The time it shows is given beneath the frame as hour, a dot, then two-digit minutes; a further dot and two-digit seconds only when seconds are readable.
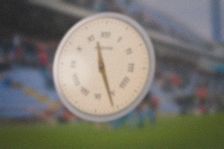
11.26
